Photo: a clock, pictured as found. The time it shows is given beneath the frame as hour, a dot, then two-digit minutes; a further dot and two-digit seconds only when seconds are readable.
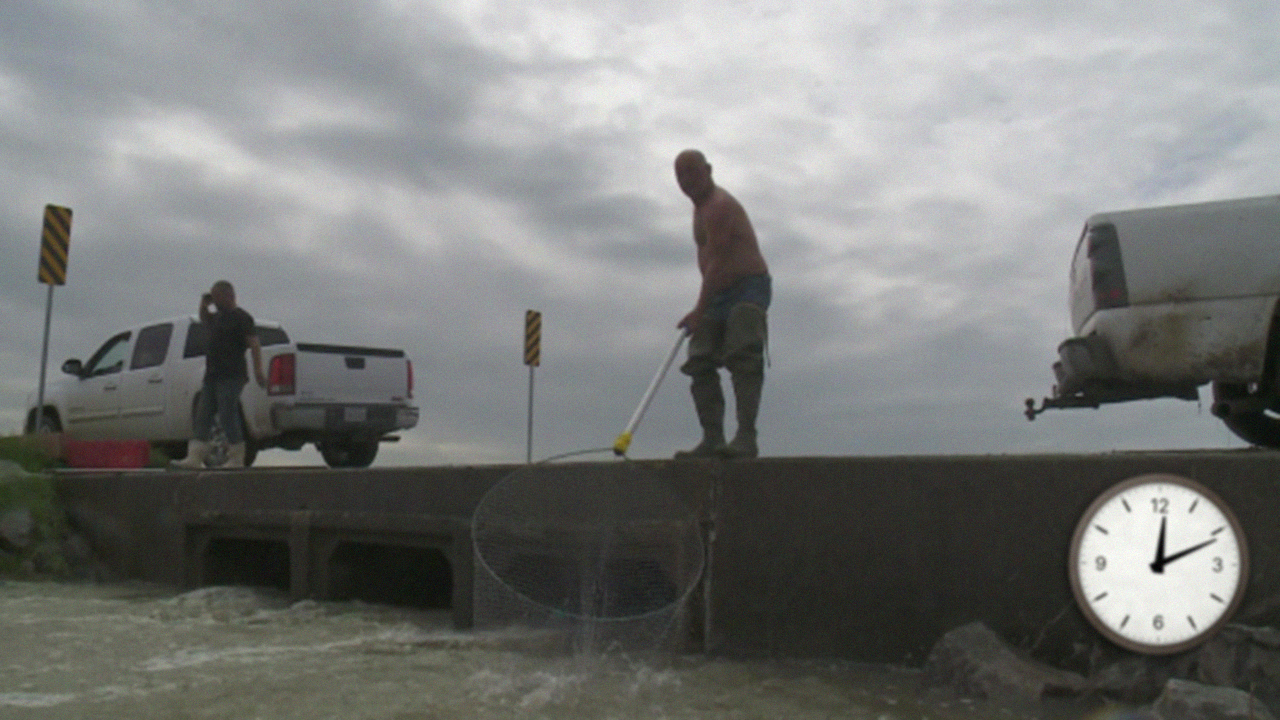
12.11
